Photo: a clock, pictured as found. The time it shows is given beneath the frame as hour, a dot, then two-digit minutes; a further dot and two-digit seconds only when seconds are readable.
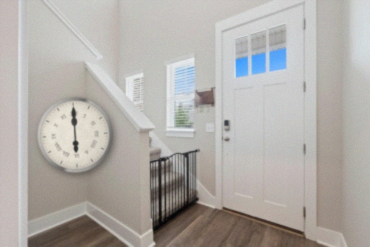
6.00
